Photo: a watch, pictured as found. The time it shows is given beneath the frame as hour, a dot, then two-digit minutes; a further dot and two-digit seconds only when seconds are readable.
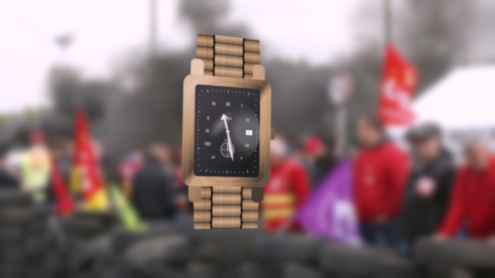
11.28
